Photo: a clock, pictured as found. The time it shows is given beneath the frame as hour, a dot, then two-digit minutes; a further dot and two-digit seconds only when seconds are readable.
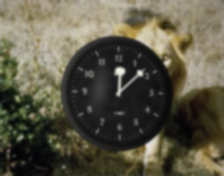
12.08
